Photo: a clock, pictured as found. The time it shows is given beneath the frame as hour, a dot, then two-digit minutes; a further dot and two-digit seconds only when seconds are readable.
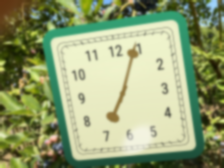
7.04
